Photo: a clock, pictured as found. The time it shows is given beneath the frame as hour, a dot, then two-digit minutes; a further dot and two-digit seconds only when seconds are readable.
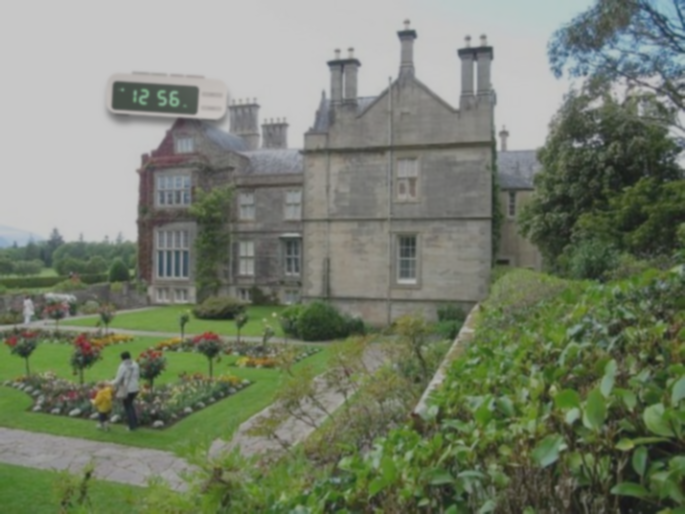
12.56
